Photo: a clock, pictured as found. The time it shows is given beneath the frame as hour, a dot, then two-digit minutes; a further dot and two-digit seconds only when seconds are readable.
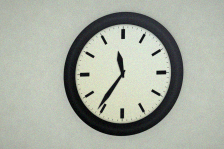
11.36
